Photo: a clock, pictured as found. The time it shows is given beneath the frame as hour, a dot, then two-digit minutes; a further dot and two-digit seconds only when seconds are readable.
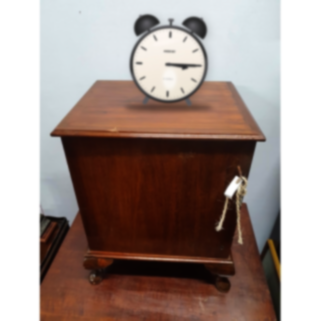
3.15
